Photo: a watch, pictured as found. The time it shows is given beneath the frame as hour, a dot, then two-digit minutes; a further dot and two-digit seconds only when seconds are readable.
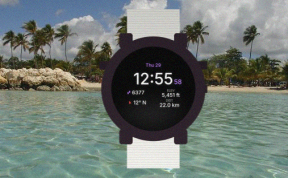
12.55
